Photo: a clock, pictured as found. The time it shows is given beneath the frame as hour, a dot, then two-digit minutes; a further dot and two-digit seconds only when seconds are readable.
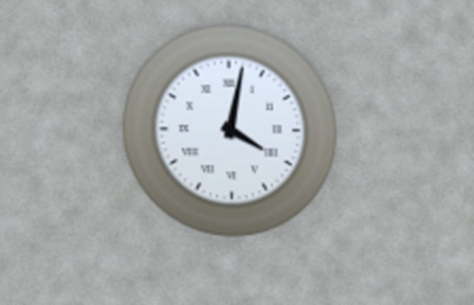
4.02
